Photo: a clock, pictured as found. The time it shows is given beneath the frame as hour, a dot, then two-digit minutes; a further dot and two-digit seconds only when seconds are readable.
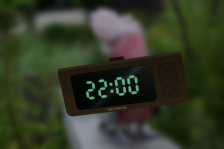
22.00
